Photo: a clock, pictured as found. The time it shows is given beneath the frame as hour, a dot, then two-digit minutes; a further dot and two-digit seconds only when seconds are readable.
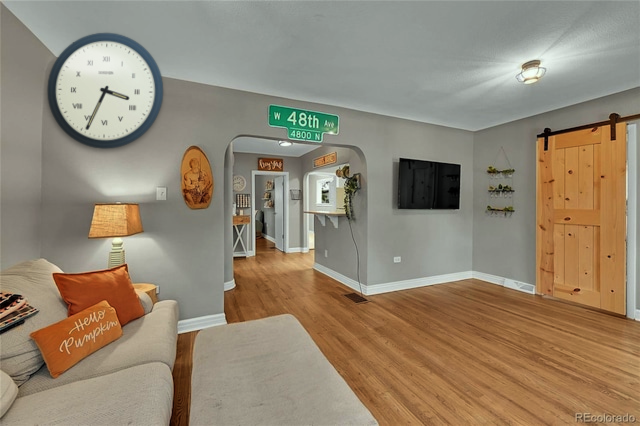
3.34
